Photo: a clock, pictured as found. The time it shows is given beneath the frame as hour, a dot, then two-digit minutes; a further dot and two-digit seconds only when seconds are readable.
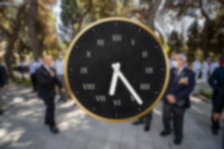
6.24
